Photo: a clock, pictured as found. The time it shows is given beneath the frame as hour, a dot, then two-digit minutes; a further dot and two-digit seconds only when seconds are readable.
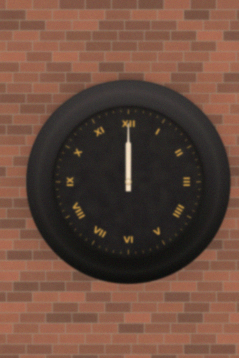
12.00
